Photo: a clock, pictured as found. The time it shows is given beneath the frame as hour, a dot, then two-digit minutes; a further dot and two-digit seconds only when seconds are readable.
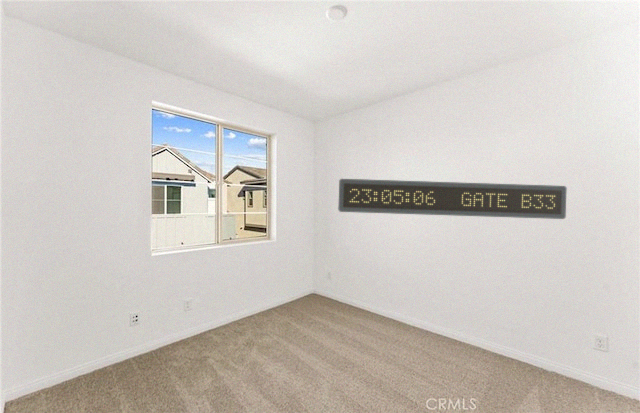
23.05.06
